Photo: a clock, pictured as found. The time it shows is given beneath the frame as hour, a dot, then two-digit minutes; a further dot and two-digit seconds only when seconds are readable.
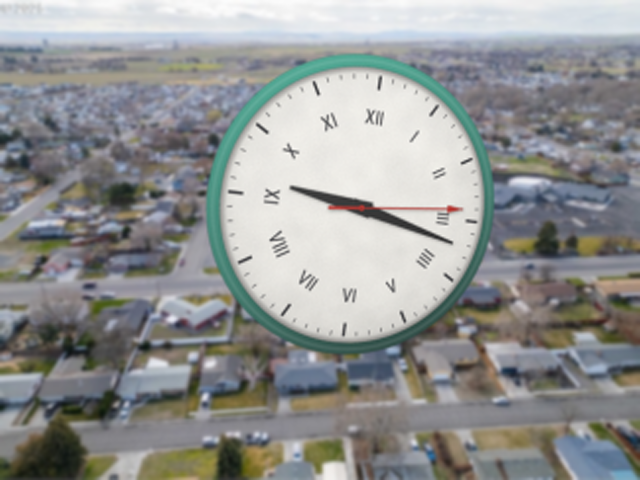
9.17.14
